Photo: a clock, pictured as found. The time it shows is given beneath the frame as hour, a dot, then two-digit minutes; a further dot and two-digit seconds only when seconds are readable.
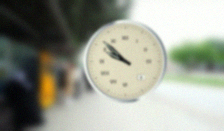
9.52
